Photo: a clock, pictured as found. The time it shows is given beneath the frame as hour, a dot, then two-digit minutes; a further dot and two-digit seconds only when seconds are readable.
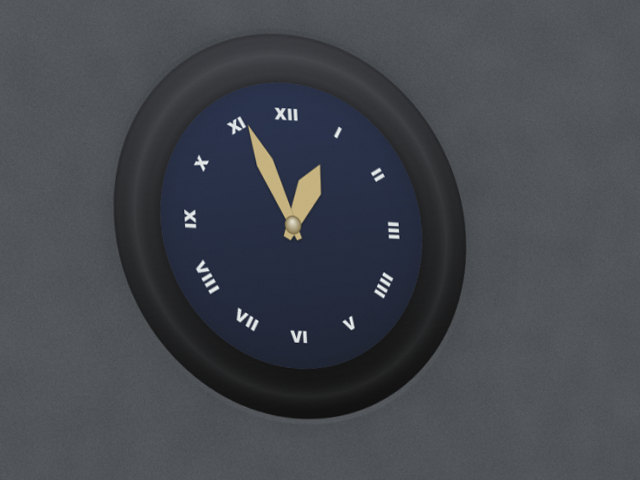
12.56
